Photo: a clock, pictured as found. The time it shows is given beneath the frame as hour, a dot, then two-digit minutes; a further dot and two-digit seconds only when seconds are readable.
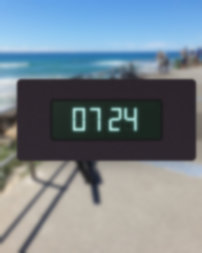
7.24
